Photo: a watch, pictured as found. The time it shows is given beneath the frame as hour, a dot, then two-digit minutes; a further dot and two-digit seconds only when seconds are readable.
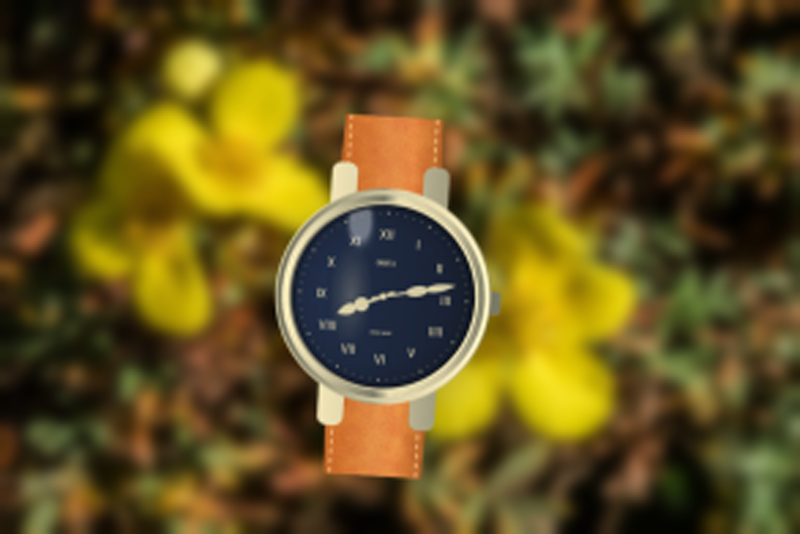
8.13
